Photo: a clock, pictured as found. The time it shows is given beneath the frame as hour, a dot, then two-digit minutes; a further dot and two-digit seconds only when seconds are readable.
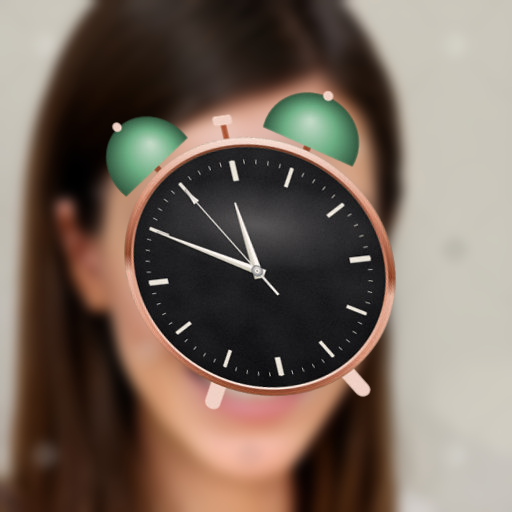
11.49.55
